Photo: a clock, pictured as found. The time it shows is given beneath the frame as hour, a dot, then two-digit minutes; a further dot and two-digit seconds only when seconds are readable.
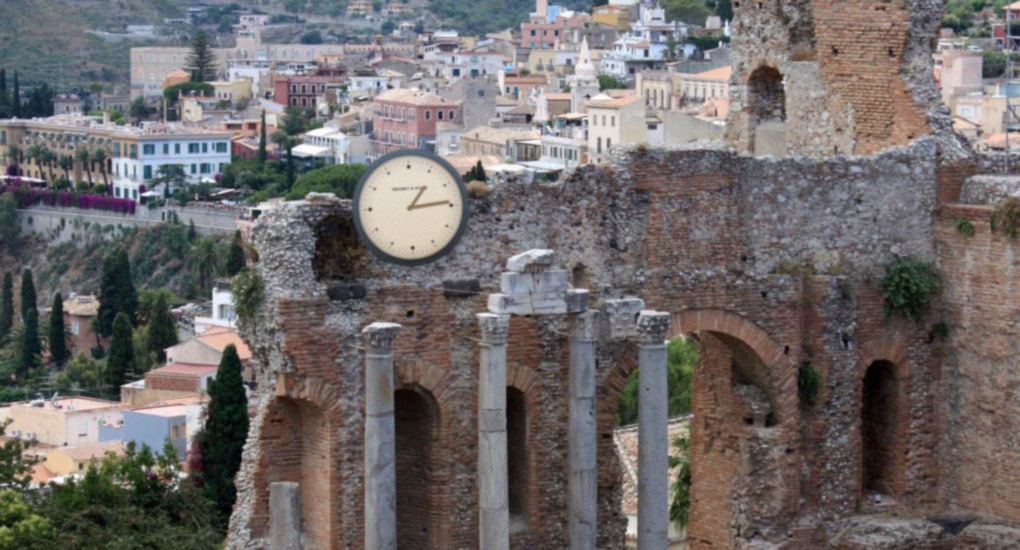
1.14
